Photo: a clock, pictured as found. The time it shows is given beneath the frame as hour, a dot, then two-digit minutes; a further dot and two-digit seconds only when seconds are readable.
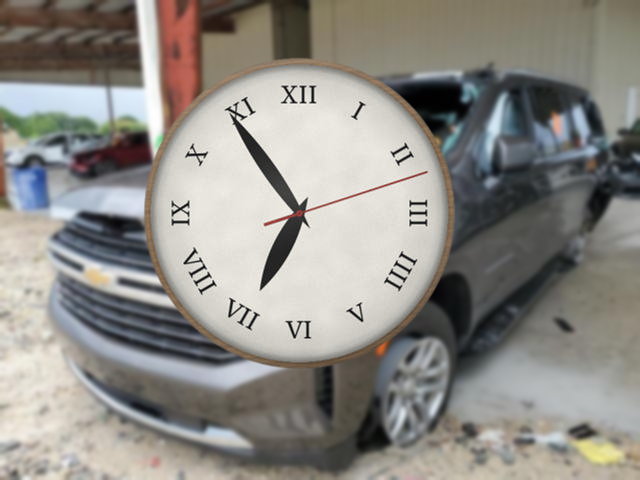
6.54.12
